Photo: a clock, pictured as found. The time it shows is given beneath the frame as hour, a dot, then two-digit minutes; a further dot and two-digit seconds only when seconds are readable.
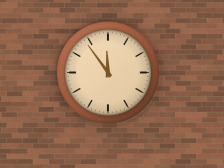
11.54
